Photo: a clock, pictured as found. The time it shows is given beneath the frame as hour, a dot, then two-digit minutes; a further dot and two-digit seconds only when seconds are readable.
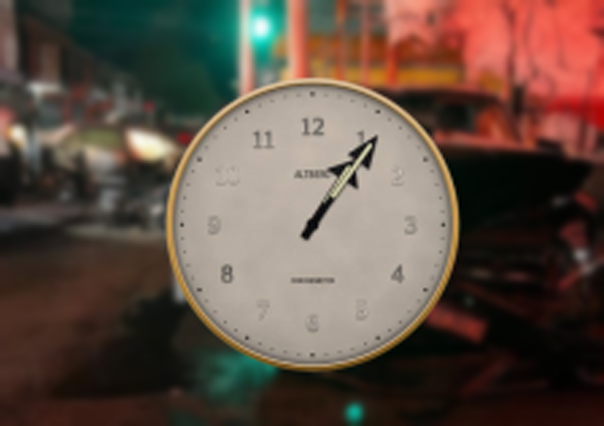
1.06
